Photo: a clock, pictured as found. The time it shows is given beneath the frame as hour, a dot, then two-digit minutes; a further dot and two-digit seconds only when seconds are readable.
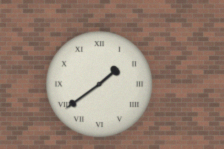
1.39
